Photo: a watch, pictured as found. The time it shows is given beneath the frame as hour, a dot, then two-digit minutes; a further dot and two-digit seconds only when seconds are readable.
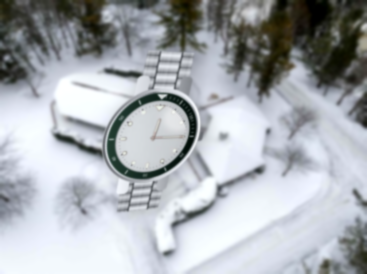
12.15
